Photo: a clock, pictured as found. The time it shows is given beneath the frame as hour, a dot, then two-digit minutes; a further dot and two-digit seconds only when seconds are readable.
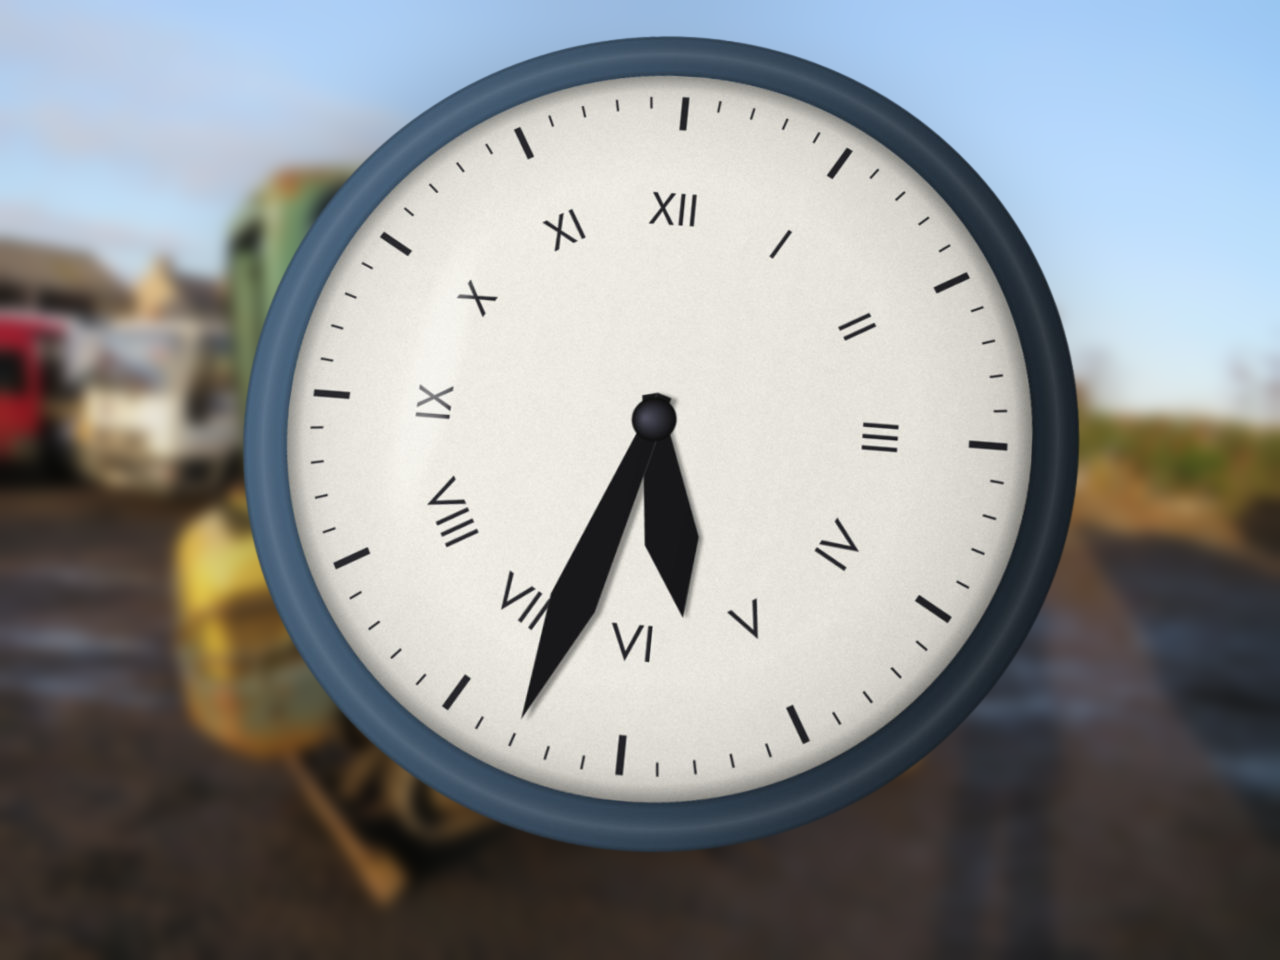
5.33
